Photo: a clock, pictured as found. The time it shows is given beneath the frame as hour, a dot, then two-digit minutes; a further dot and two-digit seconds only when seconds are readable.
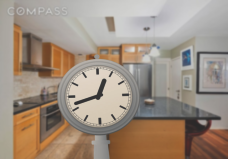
12.42
